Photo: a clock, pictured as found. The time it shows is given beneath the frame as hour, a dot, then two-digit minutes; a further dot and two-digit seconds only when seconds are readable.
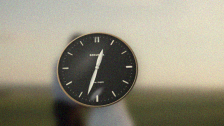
12.33
